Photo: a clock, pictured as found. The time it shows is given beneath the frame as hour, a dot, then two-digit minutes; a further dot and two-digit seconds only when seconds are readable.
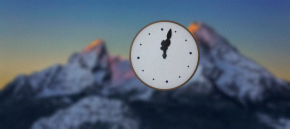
12.03
